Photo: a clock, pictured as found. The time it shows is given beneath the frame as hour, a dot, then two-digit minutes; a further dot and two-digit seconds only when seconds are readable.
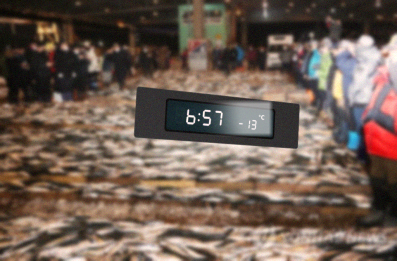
6.57
